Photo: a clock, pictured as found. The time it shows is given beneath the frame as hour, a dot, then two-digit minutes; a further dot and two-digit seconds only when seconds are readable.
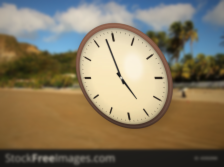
4.58
